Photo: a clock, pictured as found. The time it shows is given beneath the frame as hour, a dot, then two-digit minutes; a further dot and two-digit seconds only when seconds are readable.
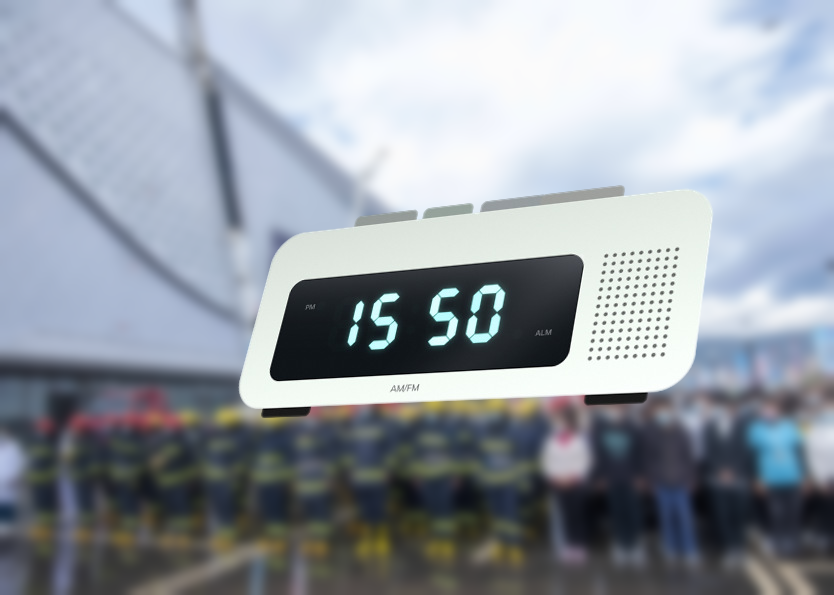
15.50
